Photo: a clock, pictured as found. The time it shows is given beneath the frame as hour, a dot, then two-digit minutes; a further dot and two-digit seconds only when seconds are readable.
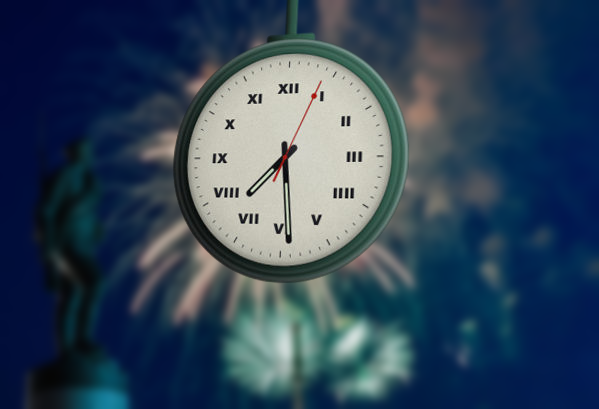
7.29.04
